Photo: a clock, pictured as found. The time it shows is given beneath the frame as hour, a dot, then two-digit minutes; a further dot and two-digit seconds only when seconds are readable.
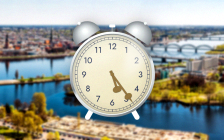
5.24
